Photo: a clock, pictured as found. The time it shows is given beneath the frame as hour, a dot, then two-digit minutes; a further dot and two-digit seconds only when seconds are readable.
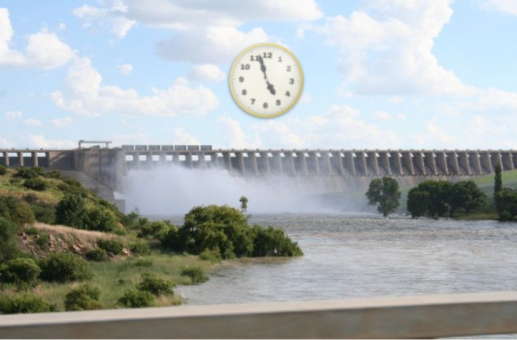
4.57
